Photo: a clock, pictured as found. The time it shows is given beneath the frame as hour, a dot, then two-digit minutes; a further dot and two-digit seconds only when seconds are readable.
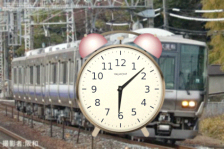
6.08
